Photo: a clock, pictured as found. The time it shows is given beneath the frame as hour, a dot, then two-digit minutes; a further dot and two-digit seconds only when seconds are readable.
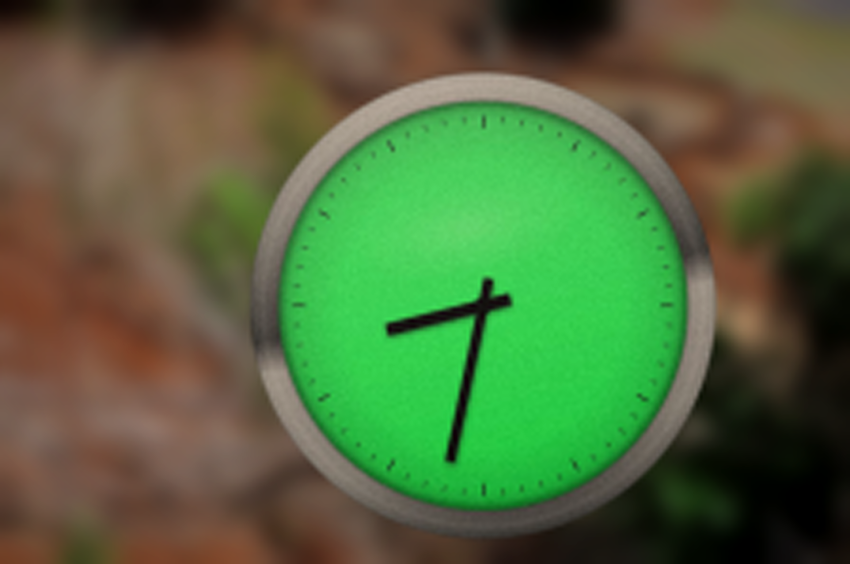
8.32
